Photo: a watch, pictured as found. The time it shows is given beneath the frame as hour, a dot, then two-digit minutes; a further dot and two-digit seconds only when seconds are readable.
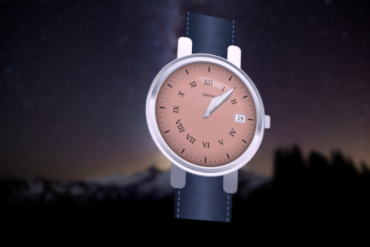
1.07
